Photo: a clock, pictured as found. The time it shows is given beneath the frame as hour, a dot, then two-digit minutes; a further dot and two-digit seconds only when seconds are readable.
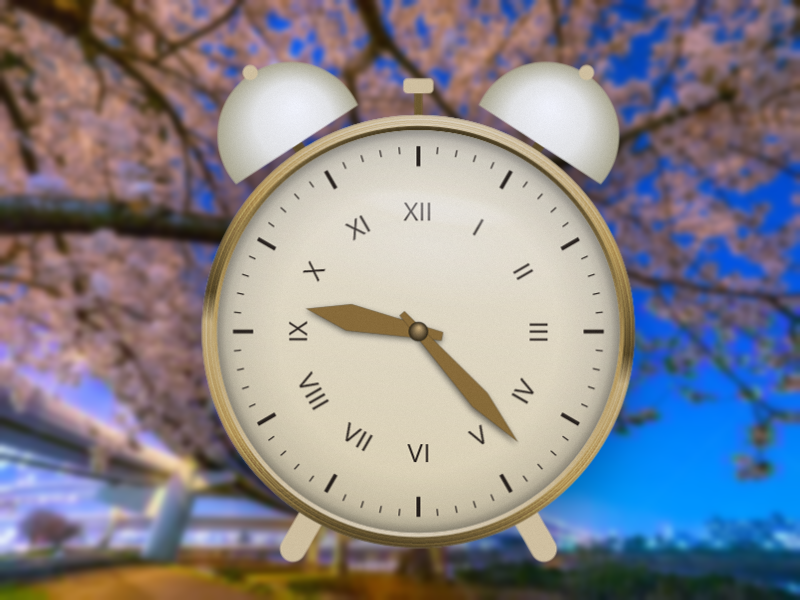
9.23
